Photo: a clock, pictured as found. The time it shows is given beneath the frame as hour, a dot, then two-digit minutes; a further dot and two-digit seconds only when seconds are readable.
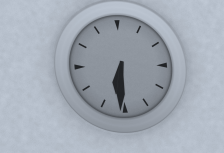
6.31
